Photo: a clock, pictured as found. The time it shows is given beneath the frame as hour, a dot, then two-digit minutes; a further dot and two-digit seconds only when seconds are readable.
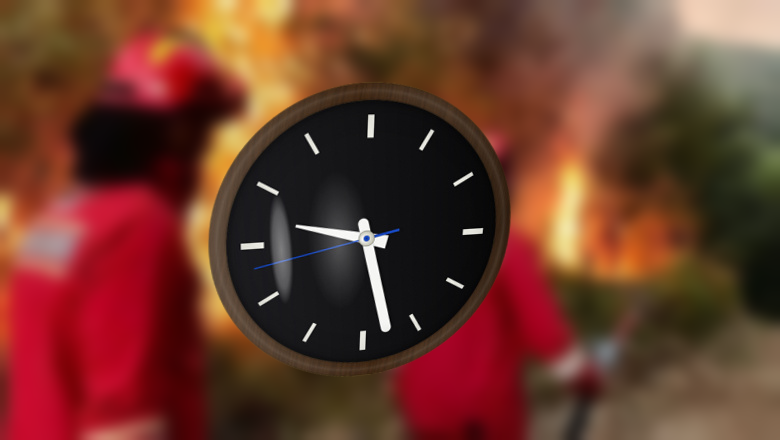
9.27.43
